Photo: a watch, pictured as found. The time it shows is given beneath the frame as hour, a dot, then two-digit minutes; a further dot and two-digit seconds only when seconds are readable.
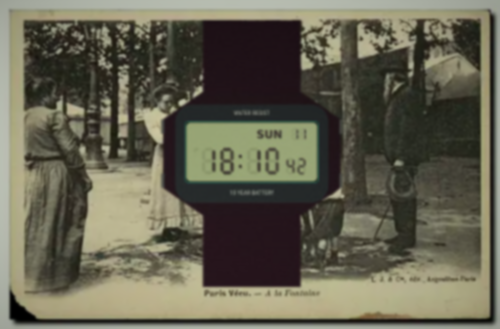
18.10.42
